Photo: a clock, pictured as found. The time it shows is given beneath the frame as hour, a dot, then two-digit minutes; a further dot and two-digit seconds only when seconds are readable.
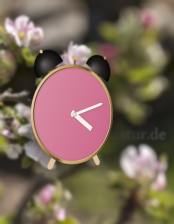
4.12
